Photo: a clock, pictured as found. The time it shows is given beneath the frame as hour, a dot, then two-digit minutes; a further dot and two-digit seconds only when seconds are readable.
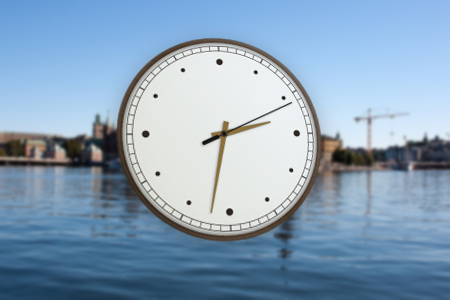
2.32.11
